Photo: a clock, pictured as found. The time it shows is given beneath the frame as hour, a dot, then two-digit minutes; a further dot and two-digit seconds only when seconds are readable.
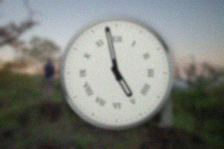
4.58
